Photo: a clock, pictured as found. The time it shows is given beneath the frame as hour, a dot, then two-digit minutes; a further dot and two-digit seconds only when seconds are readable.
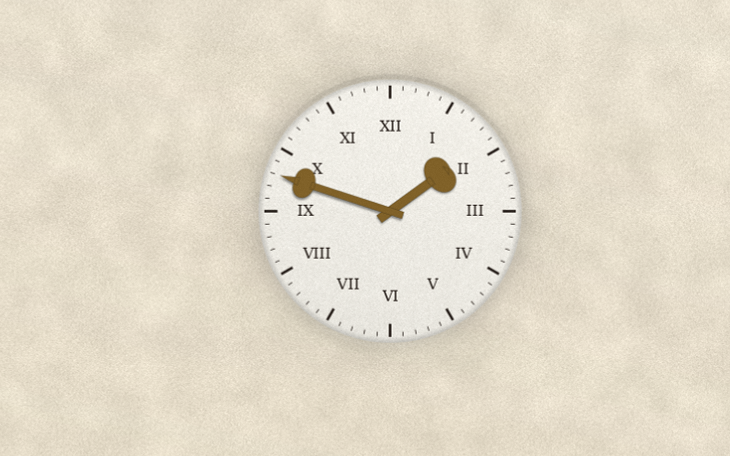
1.48
